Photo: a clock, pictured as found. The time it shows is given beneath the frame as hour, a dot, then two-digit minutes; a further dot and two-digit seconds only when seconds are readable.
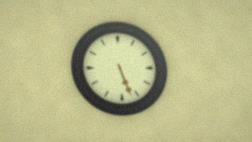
5.27
